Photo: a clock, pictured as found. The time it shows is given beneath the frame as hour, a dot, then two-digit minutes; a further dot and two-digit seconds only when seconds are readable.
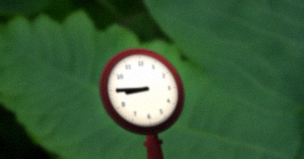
8.45
